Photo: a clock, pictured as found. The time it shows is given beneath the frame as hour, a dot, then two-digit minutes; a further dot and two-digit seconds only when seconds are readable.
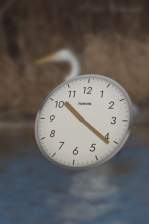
10.21
